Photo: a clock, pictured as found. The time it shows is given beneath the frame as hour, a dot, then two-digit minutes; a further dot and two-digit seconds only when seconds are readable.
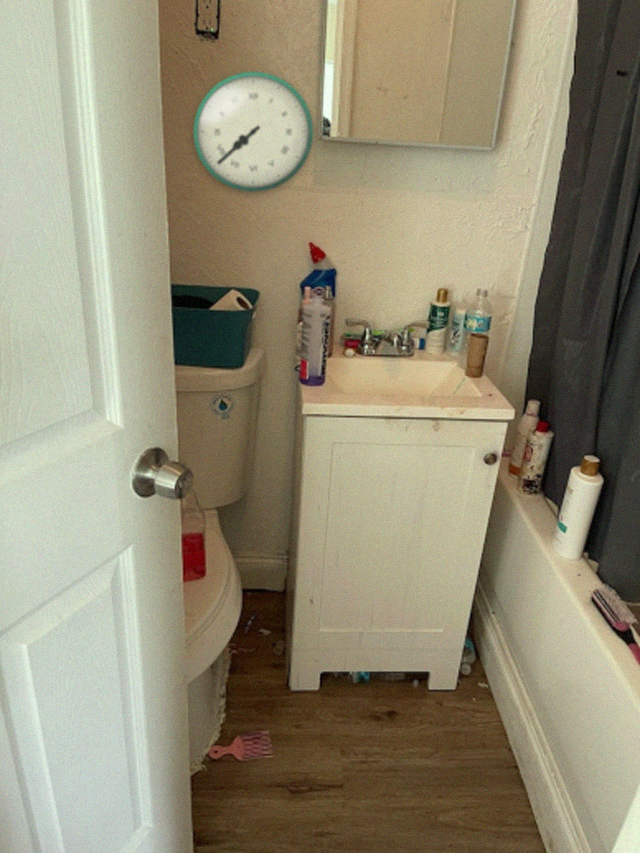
7.38
